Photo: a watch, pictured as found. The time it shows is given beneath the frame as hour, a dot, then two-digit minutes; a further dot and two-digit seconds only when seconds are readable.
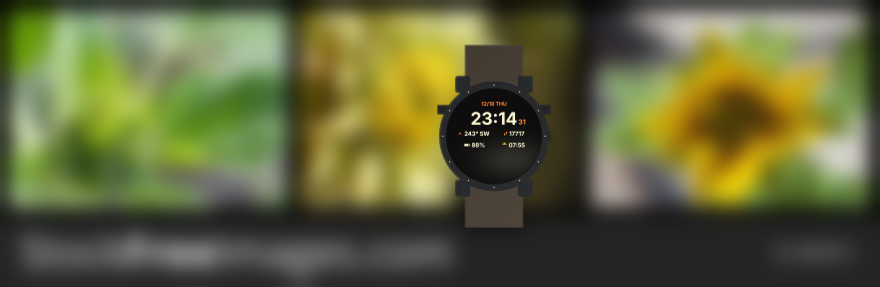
23.14
